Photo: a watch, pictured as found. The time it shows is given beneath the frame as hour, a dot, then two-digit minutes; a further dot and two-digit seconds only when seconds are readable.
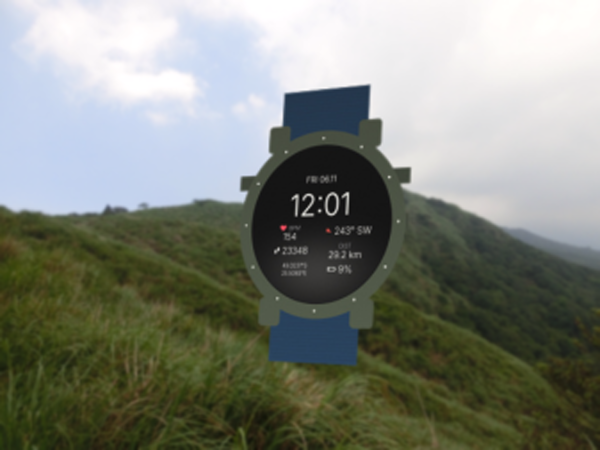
12.01
